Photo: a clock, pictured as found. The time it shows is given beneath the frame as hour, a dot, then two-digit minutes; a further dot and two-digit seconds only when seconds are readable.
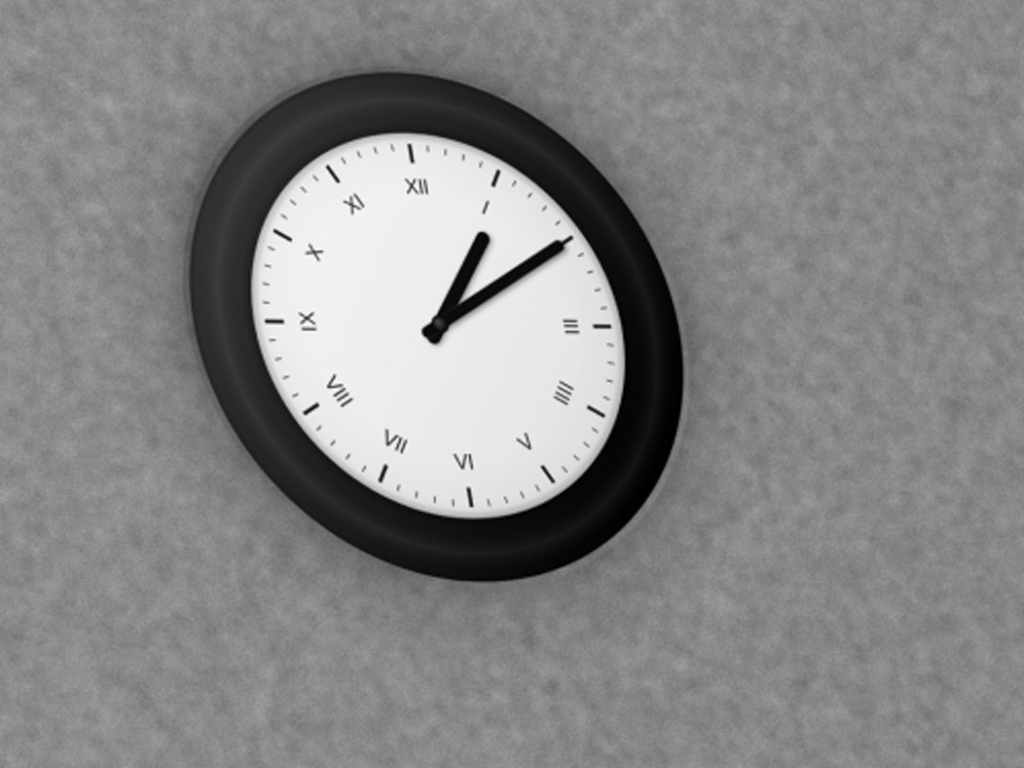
1.10
